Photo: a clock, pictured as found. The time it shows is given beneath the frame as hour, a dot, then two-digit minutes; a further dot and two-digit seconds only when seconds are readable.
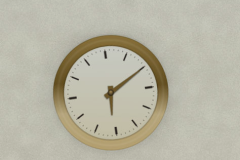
6.10
